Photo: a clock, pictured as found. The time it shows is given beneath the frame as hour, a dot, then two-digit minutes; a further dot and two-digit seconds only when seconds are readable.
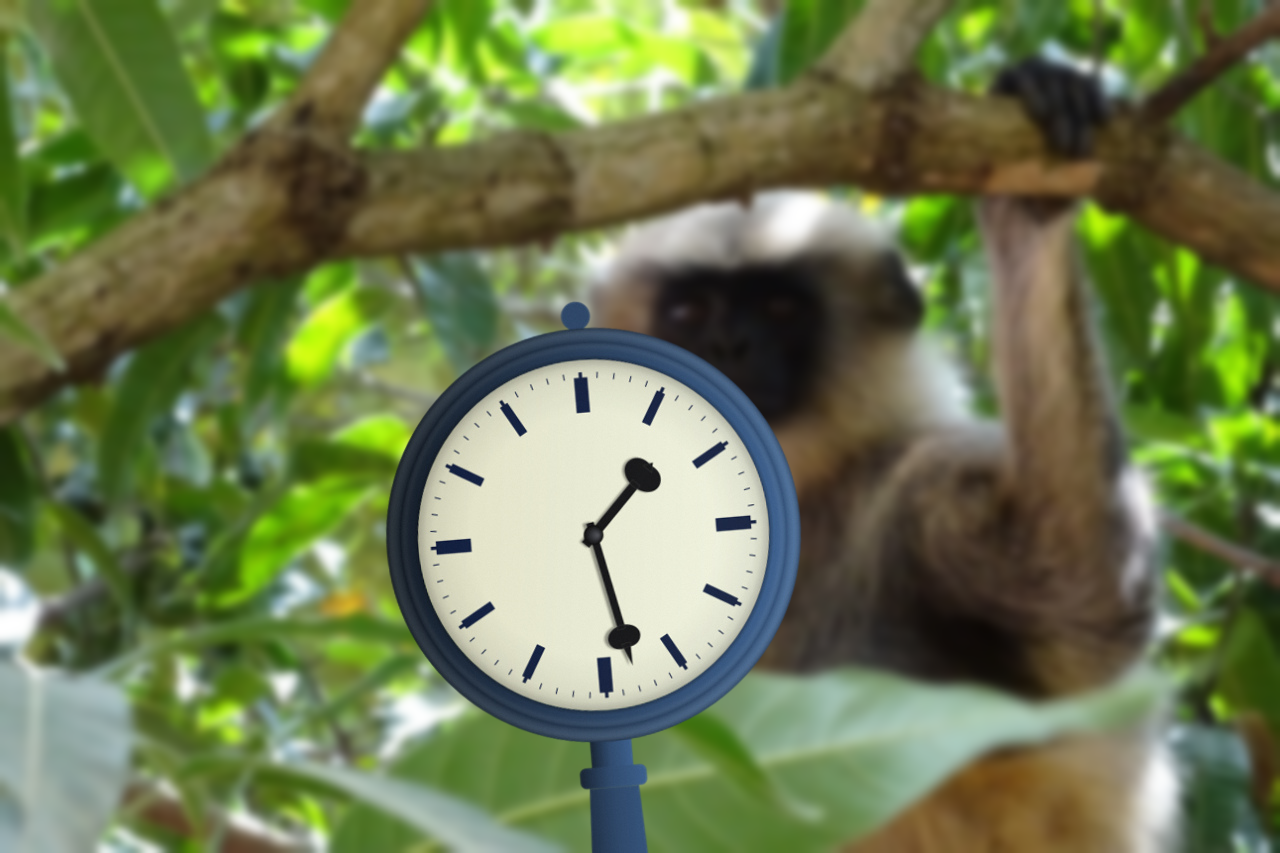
1.28
